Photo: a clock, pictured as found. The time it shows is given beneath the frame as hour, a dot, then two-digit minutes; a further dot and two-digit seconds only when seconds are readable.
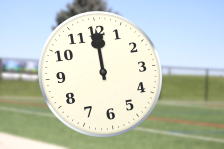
12.00
